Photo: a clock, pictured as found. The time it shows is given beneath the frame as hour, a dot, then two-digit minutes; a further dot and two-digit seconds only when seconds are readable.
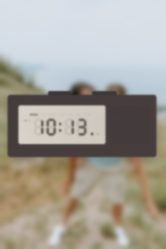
10.13
